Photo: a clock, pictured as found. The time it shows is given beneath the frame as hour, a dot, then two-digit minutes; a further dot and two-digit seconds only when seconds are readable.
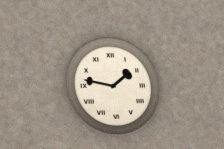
1.47
